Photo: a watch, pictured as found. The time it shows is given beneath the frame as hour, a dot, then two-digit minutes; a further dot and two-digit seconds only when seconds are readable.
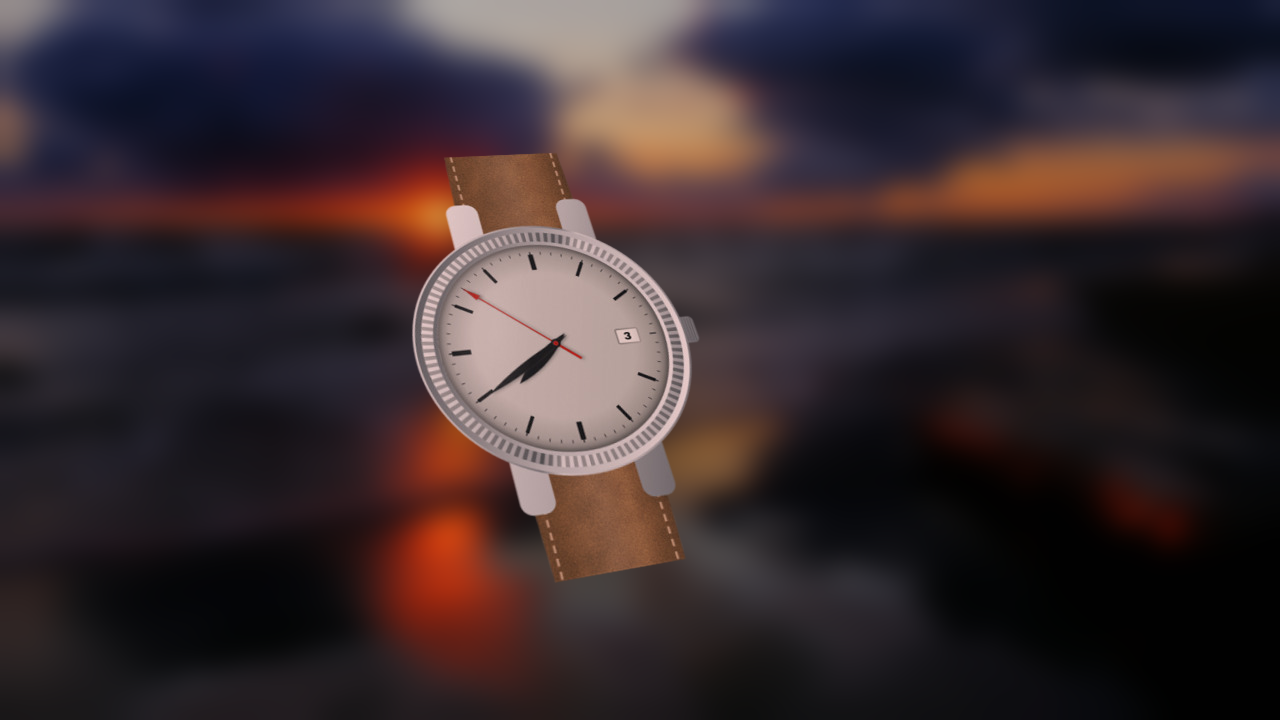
7.39.52
